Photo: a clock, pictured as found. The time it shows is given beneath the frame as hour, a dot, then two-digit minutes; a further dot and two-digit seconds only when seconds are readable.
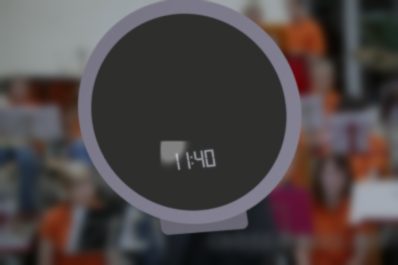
11.40
